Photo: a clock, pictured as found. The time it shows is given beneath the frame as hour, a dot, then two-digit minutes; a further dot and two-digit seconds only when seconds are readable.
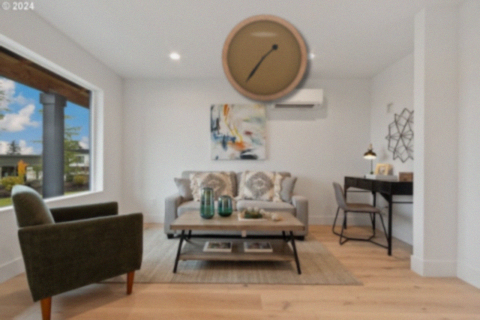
1.36
